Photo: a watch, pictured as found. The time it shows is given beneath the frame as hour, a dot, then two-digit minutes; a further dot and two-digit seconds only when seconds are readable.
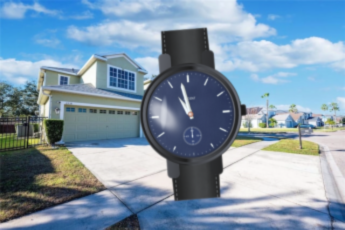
10.58
